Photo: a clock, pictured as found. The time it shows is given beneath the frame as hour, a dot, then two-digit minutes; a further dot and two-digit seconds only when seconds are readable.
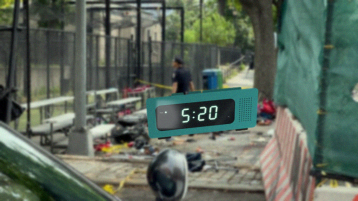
5.20
